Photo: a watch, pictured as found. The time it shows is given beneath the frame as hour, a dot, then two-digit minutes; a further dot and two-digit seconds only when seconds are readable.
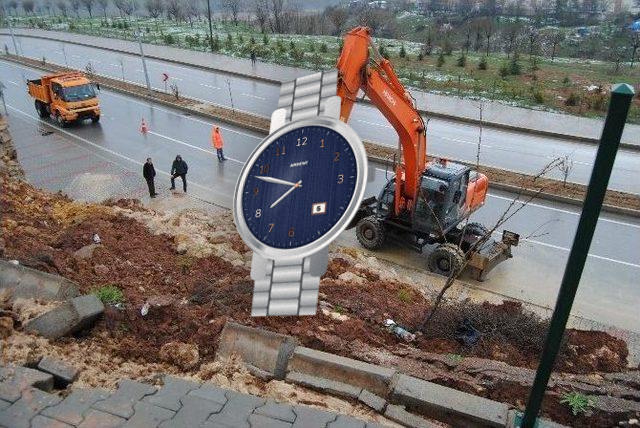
7.48
